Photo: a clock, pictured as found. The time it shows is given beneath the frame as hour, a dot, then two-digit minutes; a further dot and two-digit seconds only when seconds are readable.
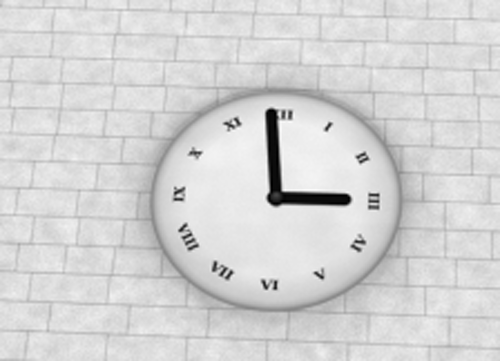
2.59
